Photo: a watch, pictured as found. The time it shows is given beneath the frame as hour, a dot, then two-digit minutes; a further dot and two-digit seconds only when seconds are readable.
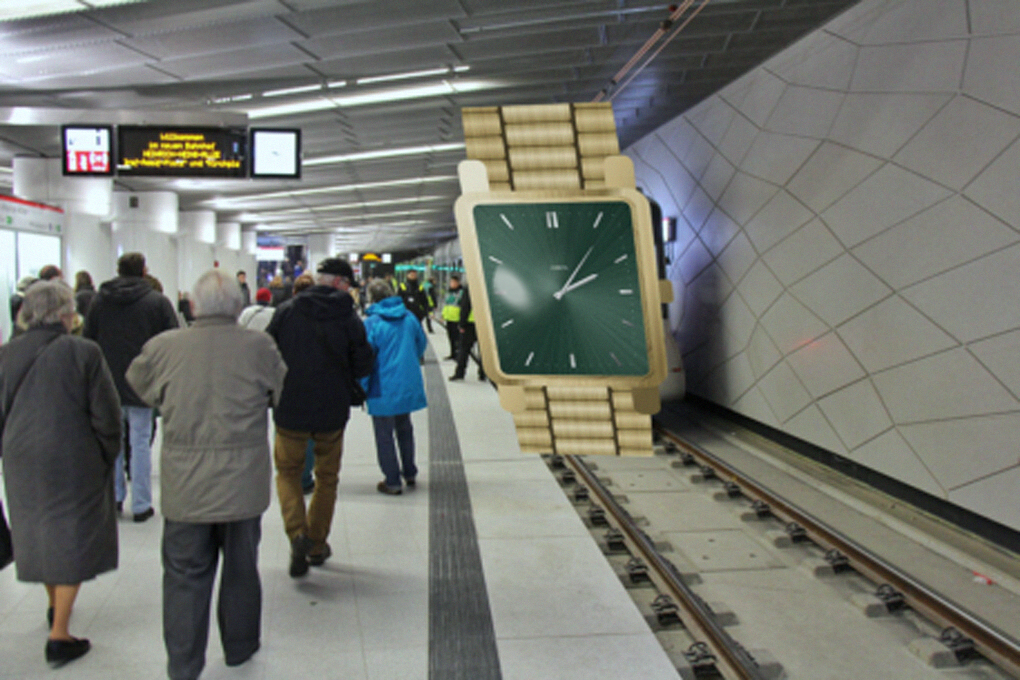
2.06
